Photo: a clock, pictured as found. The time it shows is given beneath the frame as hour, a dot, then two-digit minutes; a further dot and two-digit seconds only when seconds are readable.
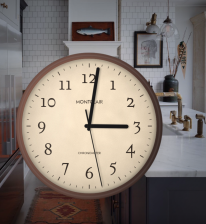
3.01.28
